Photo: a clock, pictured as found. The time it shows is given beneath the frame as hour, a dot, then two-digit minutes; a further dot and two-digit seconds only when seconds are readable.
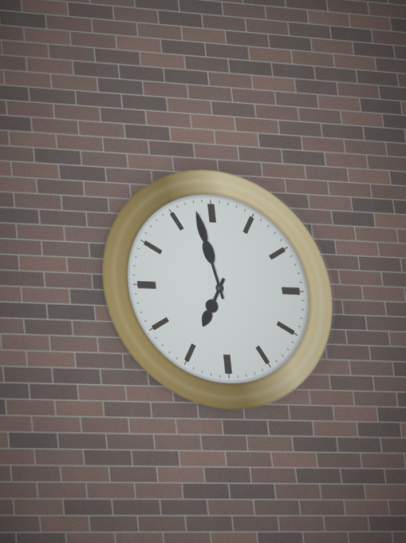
6.58
